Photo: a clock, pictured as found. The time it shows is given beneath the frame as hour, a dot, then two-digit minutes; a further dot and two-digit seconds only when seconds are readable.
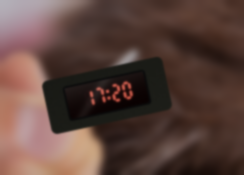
17.20
